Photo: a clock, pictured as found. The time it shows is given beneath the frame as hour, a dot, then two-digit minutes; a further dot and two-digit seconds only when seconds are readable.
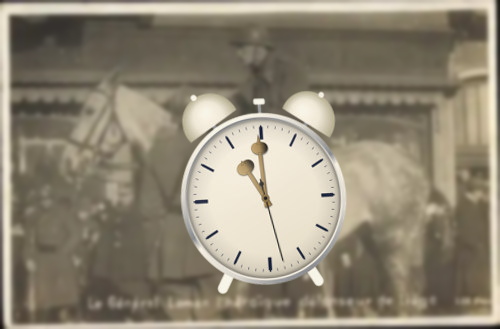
10.59.28
